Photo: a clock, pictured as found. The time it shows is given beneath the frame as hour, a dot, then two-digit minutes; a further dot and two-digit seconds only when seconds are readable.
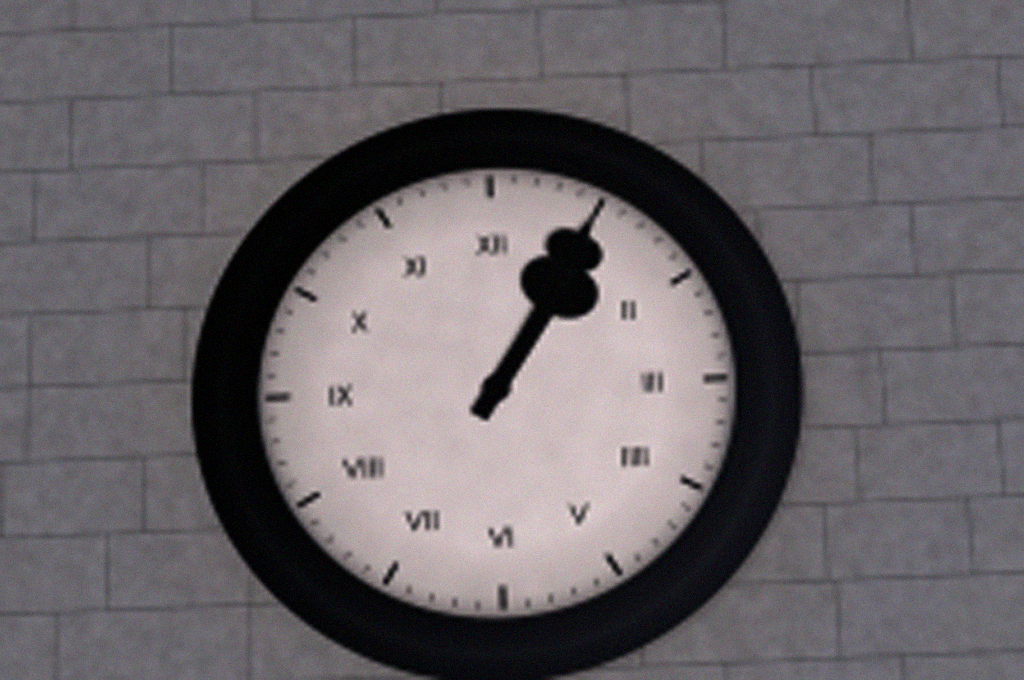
1.05
